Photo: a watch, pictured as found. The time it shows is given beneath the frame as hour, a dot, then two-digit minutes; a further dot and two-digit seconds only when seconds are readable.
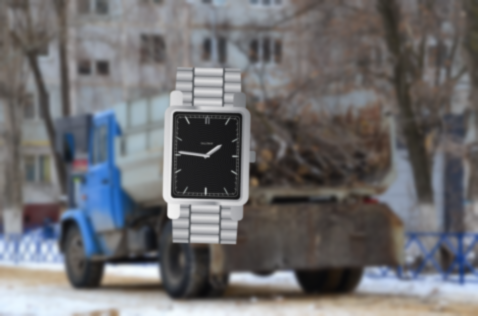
1.46
